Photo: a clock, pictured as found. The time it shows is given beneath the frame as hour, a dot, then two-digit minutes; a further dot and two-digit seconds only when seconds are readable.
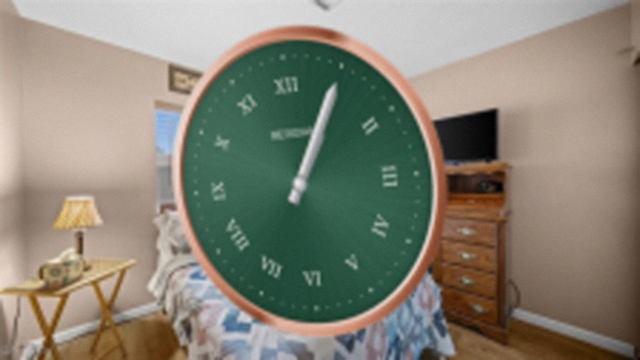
1.05
